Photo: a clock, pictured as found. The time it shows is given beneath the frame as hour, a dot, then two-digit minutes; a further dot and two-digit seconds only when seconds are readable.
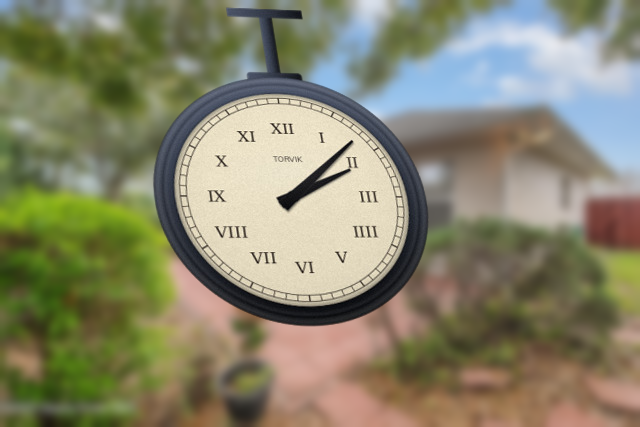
2.08
